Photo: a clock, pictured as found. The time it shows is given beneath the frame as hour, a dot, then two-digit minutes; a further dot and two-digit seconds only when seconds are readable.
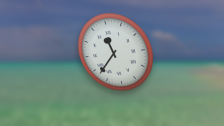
11.38
